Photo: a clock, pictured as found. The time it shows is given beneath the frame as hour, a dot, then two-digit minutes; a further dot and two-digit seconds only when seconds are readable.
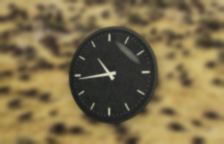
10.44
